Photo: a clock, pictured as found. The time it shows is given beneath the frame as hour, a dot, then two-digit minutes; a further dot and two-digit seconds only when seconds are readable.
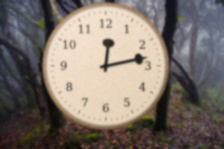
12.13
